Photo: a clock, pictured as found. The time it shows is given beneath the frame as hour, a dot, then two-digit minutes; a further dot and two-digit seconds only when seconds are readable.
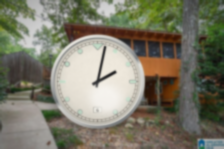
2.02
